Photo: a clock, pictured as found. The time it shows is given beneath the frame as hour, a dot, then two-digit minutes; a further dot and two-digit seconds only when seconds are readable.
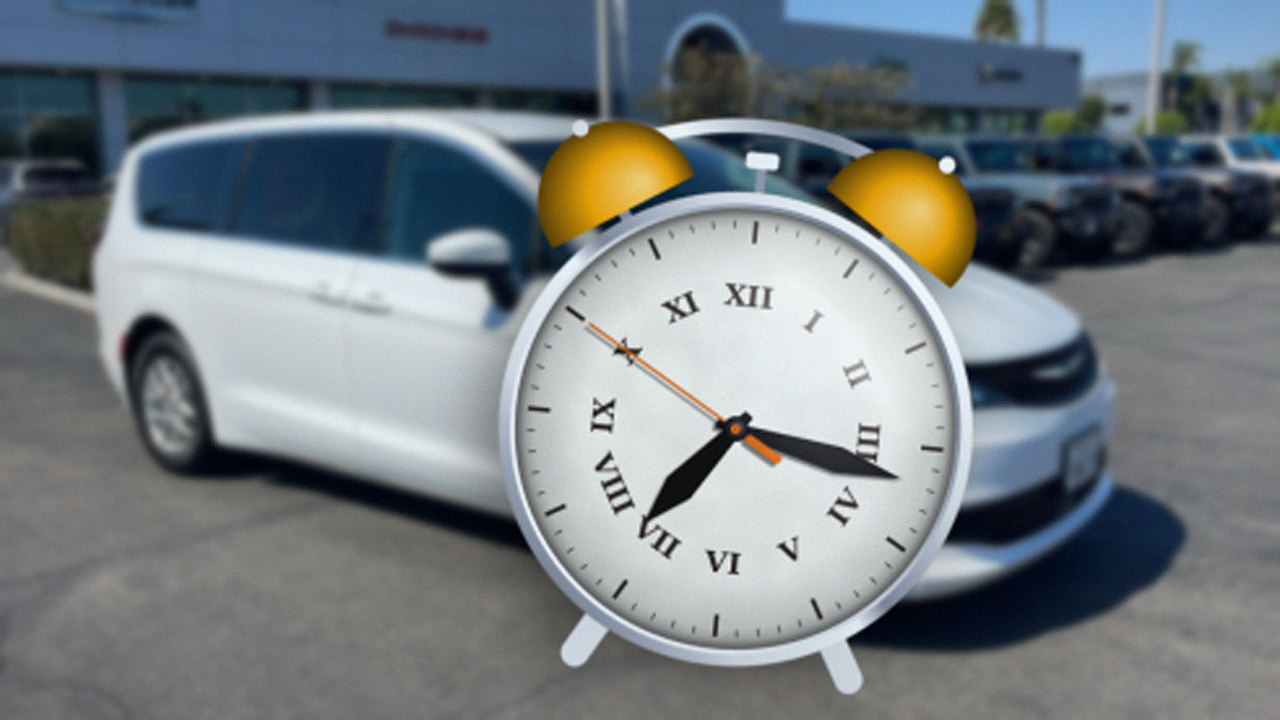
7.16.50
